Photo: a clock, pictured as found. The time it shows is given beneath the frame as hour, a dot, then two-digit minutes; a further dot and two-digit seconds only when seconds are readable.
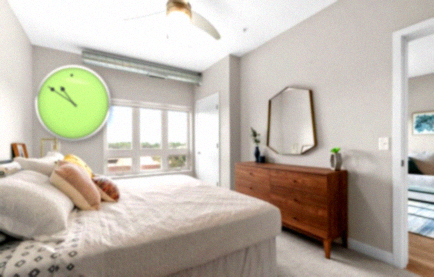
10.51
